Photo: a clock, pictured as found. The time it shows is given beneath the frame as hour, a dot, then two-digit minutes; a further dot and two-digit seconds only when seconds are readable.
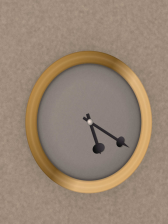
5.20
